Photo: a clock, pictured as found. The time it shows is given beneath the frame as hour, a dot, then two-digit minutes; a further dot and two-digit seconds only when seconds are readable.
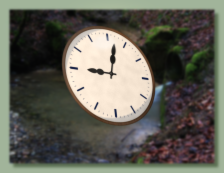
9.02
